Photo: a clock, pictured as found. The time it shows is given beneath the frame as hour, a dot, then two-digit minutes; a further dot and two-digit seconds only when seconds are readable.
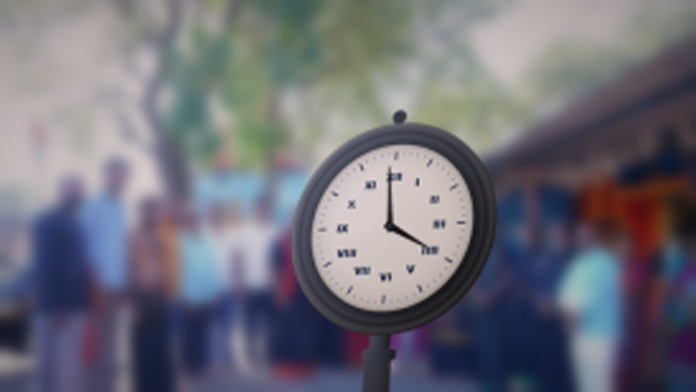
3.59
